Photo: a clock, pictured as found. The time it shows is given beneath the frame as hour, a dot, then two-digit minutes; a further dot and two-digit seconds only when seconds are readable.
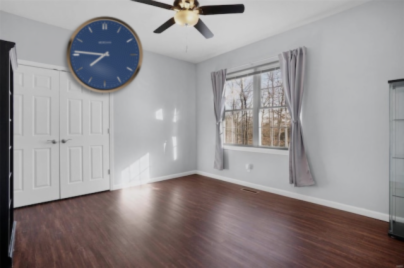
7.46
